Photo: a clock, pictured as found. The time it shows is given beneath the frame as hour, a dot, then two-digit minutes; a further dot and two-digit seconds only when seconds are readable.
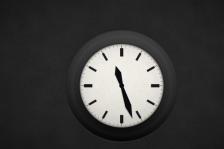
11.27
